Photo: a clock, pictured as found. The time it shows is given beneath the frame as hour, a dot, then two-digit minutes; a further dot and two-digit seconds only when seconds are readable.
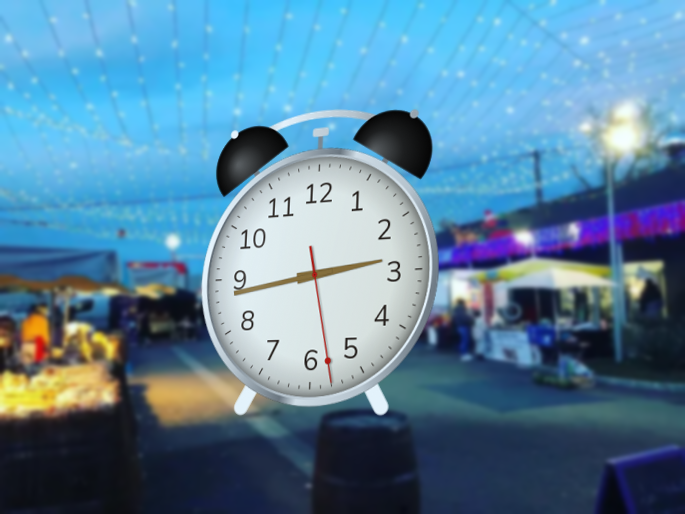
2.43.28
